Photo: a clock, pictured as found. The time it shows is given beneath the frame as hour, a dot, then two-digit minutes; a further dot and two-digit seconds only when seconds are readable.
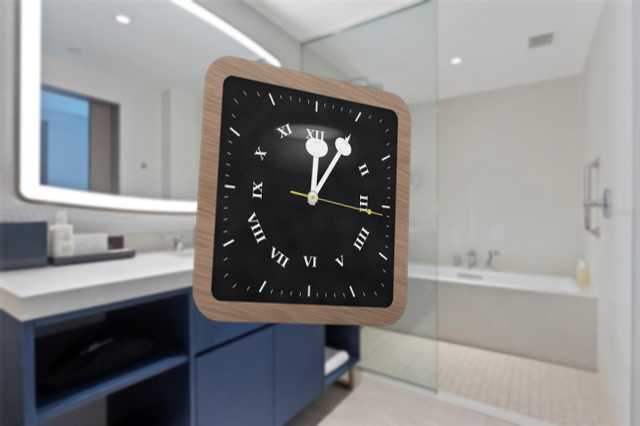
12.05.16
